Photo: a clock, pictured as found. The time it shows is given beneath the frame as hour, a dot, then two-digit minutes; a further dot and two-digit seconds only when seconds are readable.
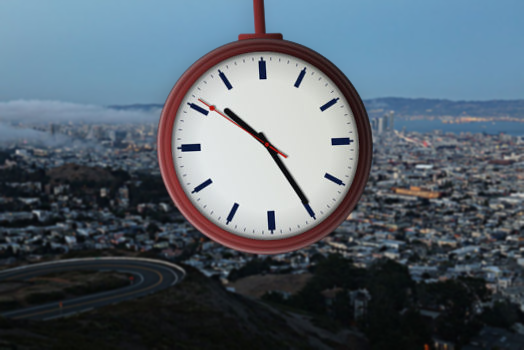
10.24.51
